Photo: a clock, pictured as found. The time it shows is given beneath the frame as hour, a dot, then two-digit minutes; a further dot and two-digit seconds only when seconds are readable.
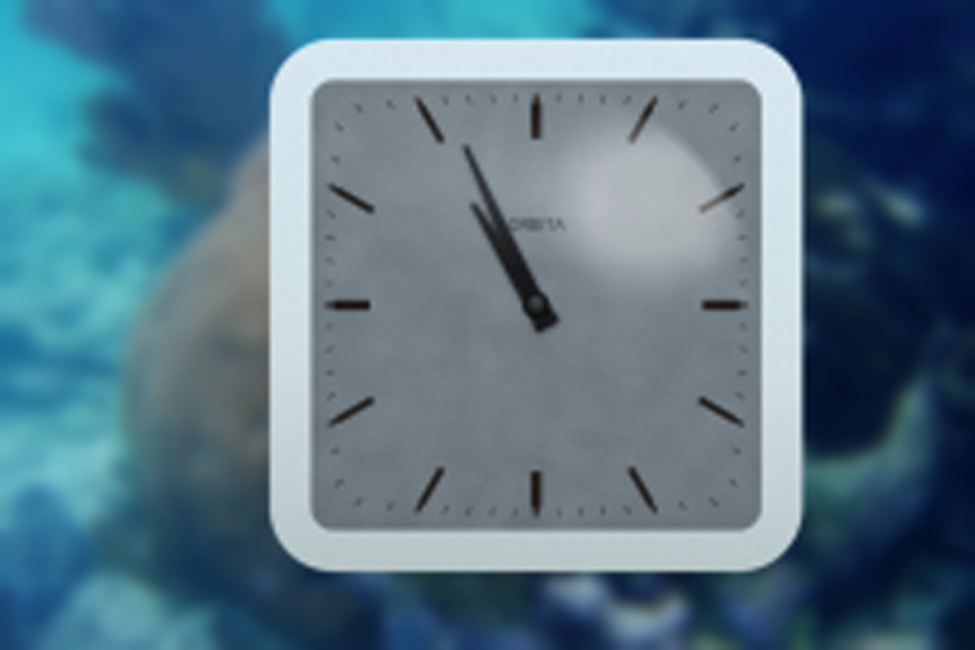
10.56
